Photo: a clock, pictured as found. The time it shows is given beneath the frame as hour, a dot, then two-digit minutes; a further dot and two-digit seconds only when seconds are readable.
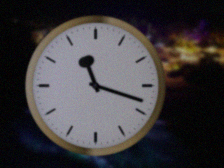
11.18
